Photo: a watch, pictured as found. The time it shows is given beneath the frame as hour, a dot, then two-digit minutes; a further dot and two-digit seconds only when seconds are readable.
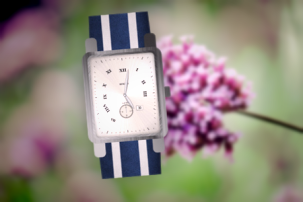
5.02
